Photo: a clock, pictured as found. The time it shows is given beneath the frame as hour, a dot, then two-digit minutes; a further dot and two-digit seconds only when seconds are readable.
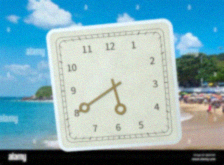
5.40
